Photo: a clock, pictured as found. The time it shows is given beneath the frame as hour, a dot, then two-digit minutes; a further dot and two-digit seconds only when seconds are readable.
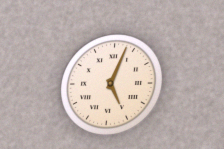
5.03
